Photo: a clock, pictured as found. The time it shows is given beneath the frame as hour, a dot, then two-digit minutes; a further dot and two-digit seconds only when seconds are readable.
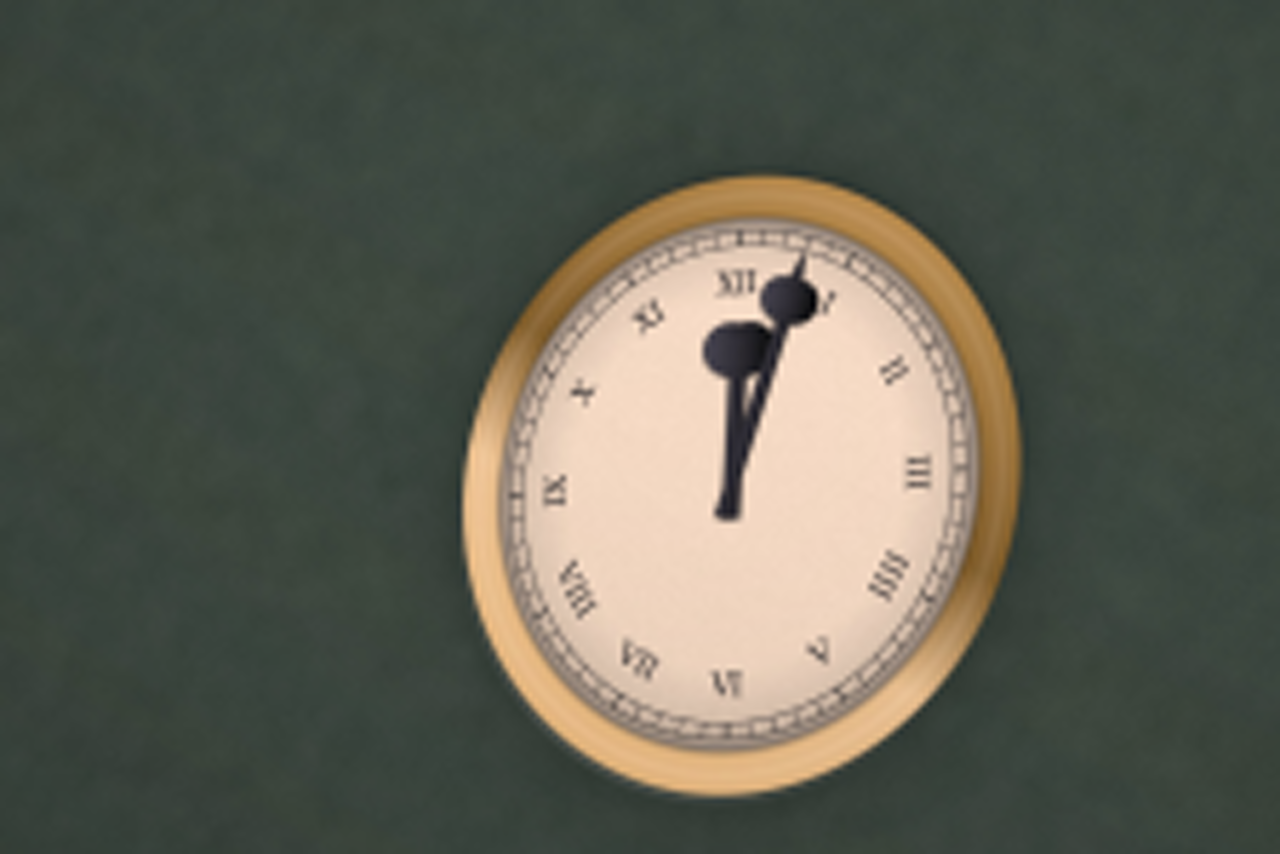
12.03
